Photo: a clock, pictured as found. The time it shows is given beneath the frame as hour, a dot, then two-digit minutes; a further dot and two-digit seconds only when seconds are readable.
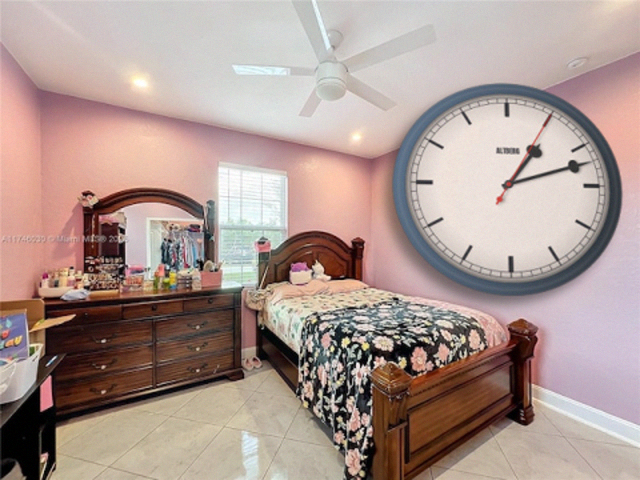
1.12.05
